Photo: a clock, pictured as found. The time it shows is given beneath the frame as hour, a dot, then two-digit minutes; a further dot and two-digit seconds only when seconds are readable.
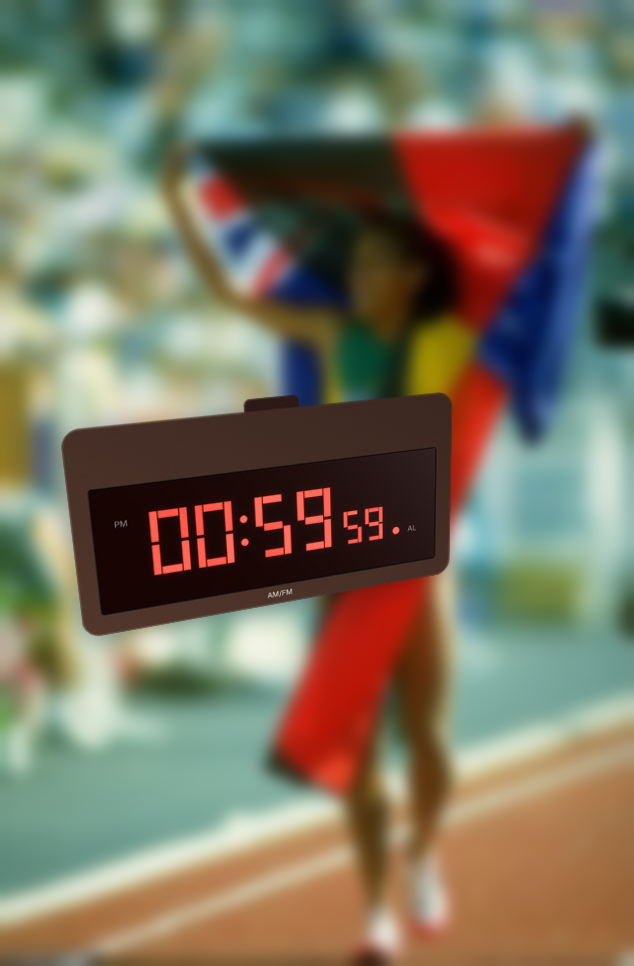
0.59.59
